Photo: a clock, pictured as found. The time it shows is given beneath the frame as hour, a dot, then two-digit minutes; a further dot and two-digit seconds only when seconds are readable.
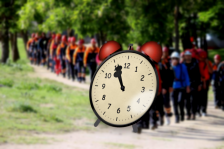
10.56
